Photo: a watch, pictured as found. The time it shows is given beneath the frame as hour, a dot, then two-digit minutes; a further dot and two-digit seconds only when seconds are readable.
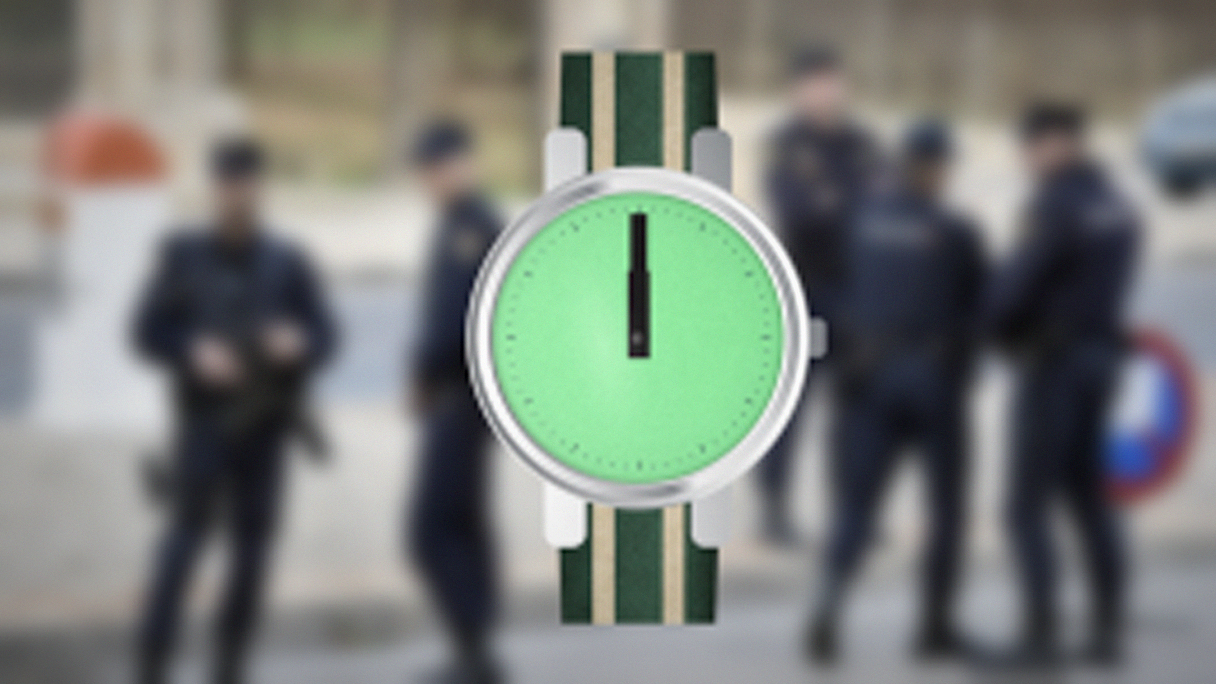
12.00
